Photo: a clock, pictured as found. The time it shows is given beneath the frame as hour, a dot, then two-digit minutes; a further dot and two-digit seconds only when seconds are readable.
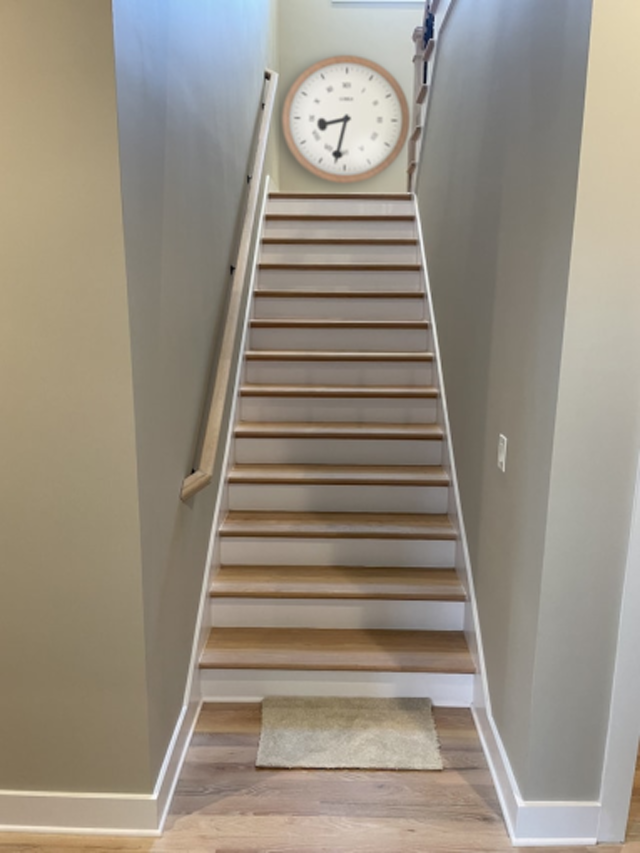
8.32
